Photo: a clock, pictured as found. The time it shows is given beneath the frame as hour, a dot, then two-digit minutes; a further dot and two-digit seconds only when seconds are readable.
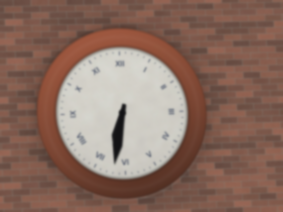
6.32
